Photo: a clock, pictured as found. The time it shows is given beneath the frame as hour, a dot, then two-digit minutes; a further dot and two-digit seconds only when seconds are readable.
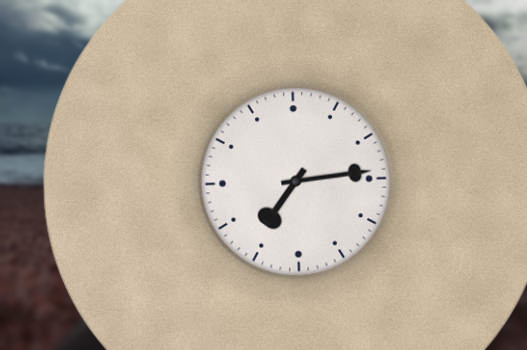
7.14
